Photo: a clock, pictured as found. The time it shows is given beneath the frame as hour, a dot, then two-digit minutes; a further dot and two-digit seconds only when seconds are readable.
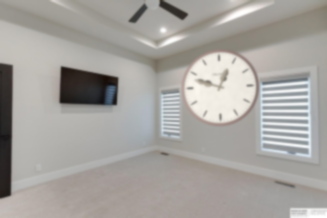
12.48
